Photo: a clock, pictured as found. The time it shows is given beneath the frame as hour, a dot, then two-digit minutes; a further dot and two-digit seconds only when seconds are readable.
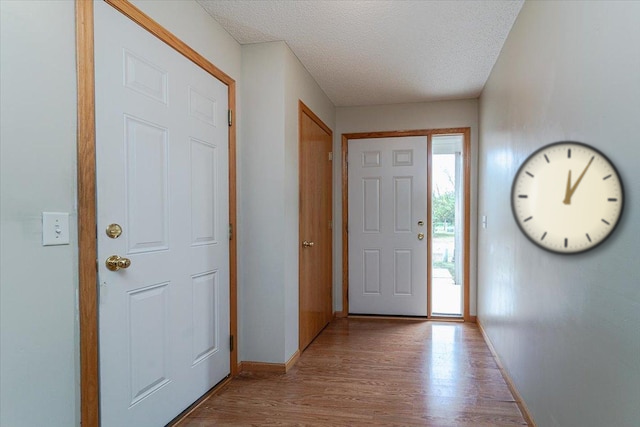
12.05
